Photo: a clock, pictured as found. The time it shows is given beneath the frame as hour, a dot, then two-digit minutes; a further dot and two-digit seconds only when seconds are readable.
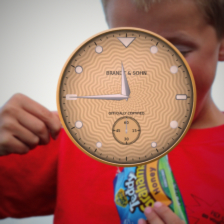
11.45
